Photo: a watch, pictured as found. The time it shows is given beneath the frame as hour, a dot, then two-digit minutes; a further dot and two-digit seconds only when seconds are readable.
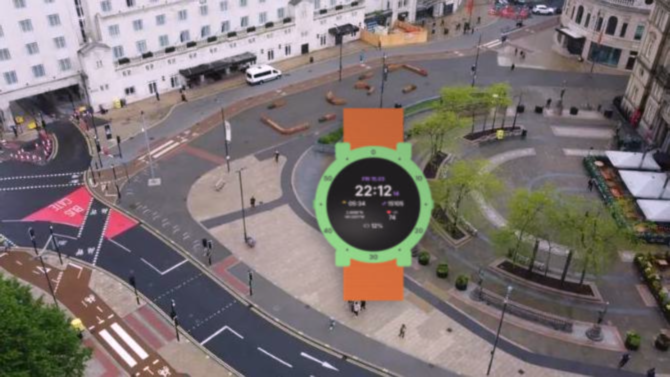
22.12
